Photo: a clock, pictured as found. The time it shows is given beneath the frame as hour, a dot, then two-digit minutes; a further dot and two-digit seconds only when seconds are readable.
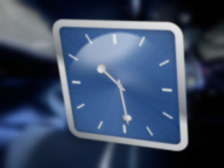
10.29
